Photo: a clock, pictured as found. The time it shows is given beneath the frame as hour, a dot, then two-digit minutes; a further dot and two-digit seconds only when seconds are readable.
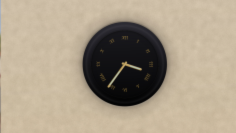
3.36
